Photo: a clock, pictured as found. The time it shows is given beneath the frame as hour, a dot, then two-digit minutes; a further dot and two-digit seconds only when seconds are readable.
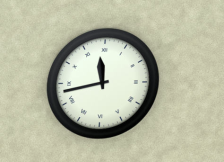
11.43
